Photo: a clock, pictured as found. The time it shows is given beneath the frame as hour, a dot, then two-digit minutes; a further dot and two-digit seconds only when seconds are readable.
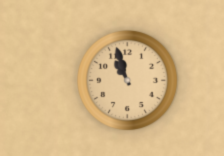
10.57
